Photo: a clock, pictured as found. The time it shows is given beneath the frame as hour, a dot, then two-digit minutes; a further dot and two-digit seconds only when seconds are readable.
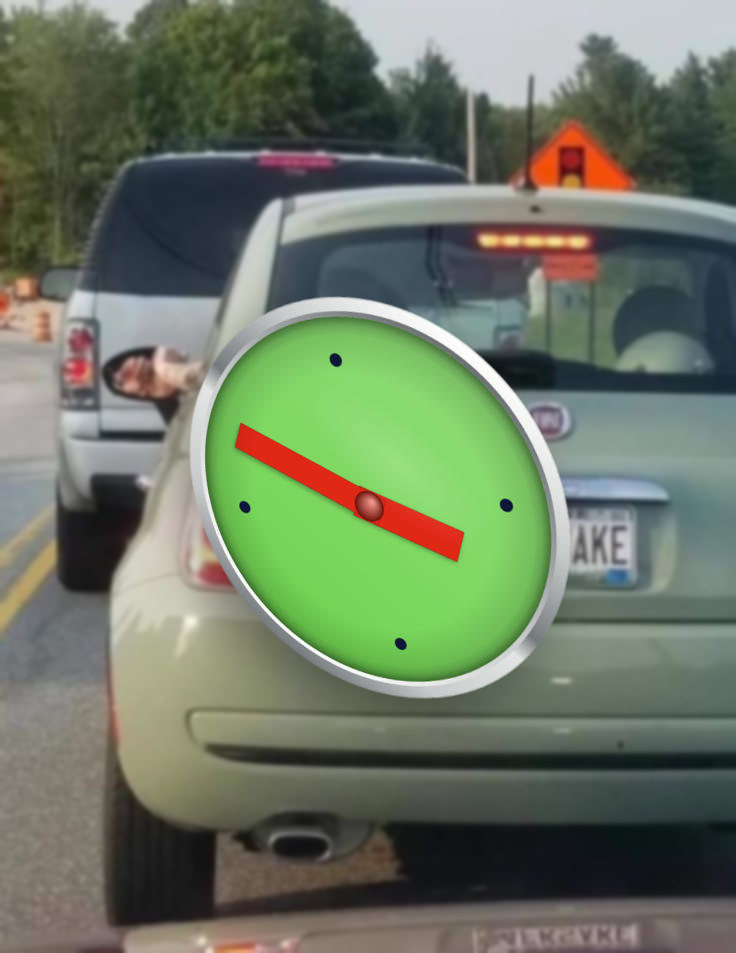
3.50
